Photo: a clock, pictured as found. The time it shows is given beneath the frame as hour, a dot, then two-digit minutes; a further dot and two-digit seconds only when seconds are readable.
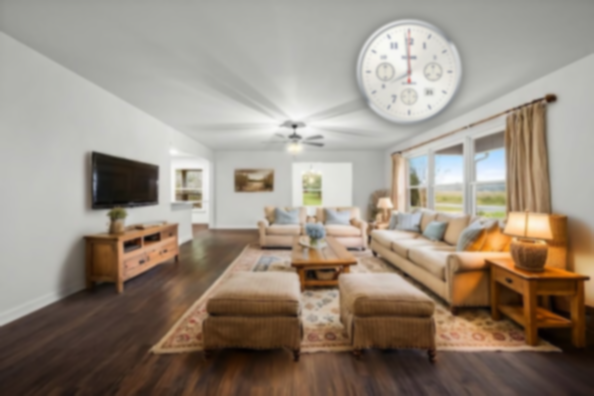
7.59
